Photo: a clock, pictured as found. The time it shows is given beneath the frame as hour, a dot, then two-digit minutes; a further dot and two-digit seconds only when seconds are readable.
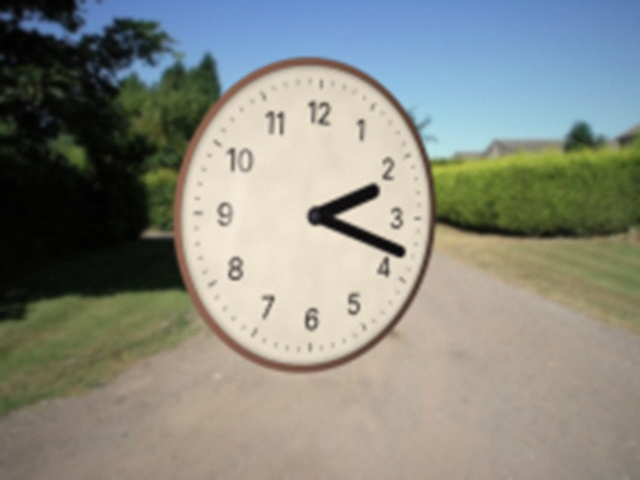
2.18
